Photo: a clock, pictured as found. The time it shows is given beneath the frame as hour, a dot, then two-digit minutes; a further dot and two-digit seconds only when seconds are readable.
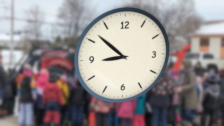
8.52
